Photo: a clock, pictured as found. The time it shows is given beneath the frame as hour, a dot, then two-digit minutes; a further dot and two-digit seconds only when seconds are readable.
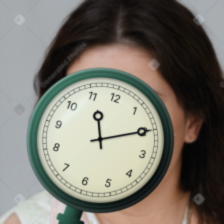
11.10
